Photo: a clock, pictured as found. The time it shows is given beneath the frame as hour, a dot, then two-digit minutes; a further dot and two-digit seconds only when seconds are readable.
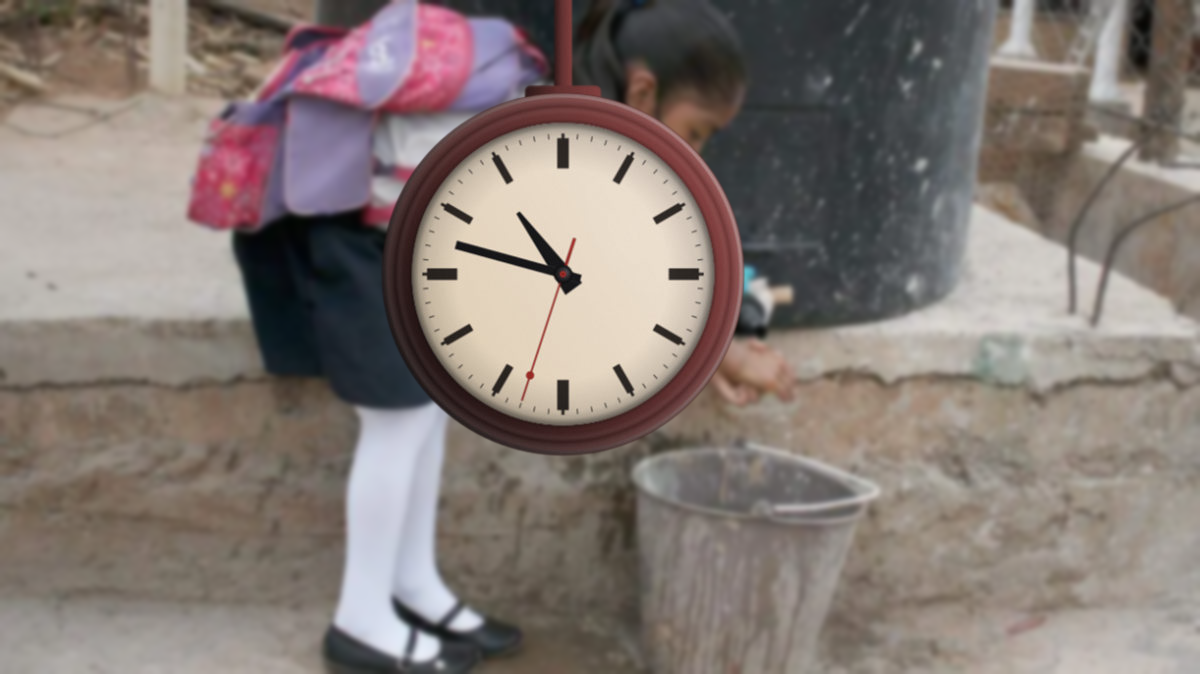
10.47.33
